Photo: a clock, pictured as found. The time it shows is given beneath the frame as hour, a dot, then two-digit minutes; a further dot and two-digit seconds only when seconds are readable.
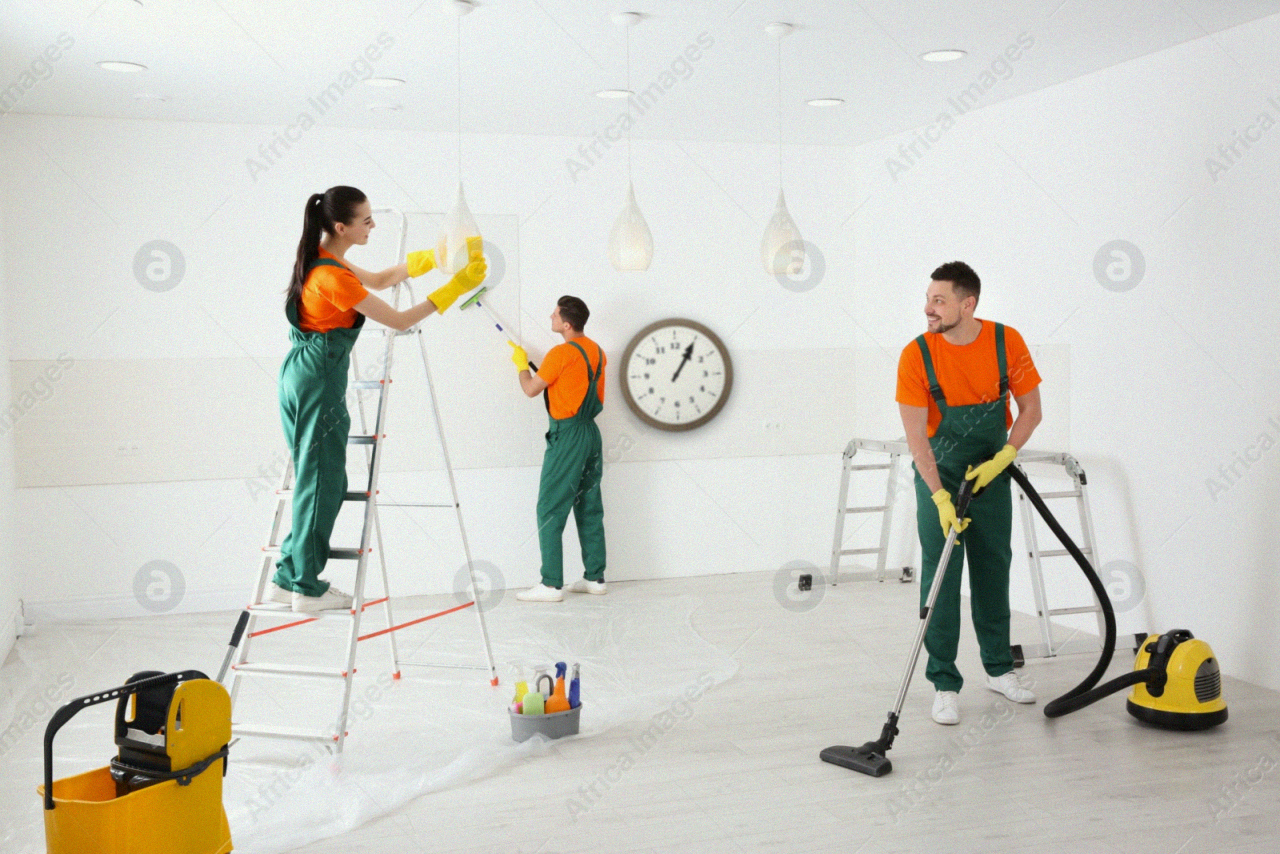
1.05
